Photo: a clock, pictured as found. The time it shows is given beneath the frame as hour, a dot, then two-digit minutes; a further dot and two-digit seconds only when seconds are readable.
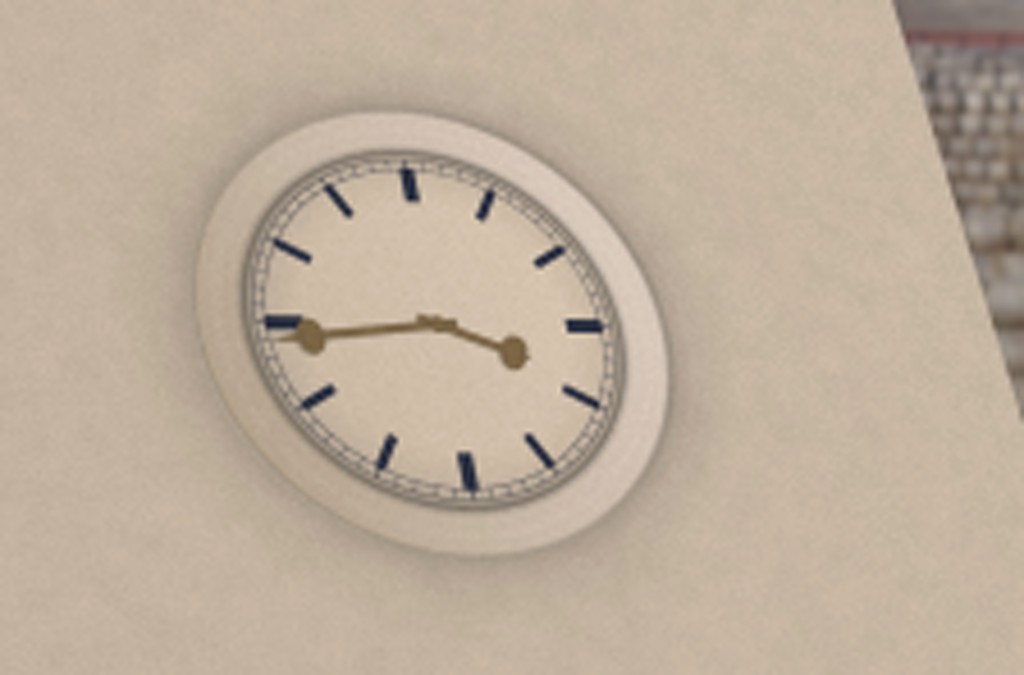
3.44
